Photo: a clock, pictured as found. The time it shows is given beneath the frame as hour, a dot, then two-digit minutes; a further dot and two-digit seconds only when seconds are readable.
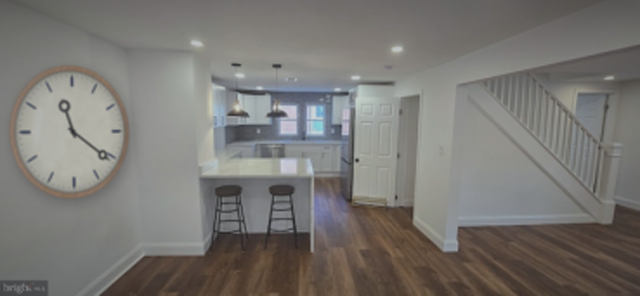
11.21
